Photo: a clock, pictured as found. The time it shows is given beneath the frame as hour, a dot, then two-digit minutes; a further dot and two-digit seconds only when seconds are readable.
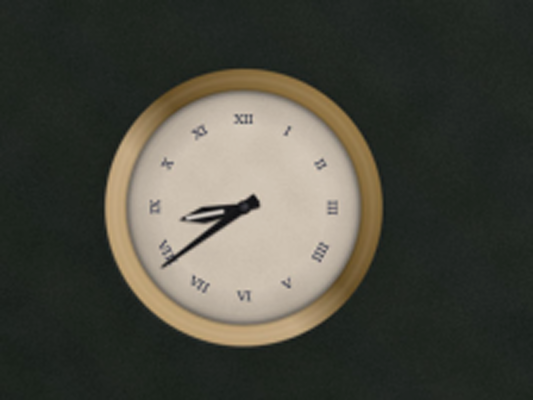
8.39
